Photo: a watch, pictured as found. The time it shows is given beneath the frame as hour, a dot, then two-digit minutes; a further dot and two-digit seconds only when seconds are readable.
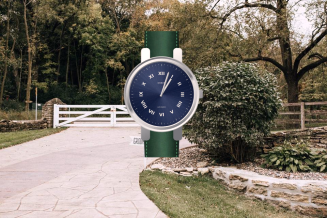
1.03
